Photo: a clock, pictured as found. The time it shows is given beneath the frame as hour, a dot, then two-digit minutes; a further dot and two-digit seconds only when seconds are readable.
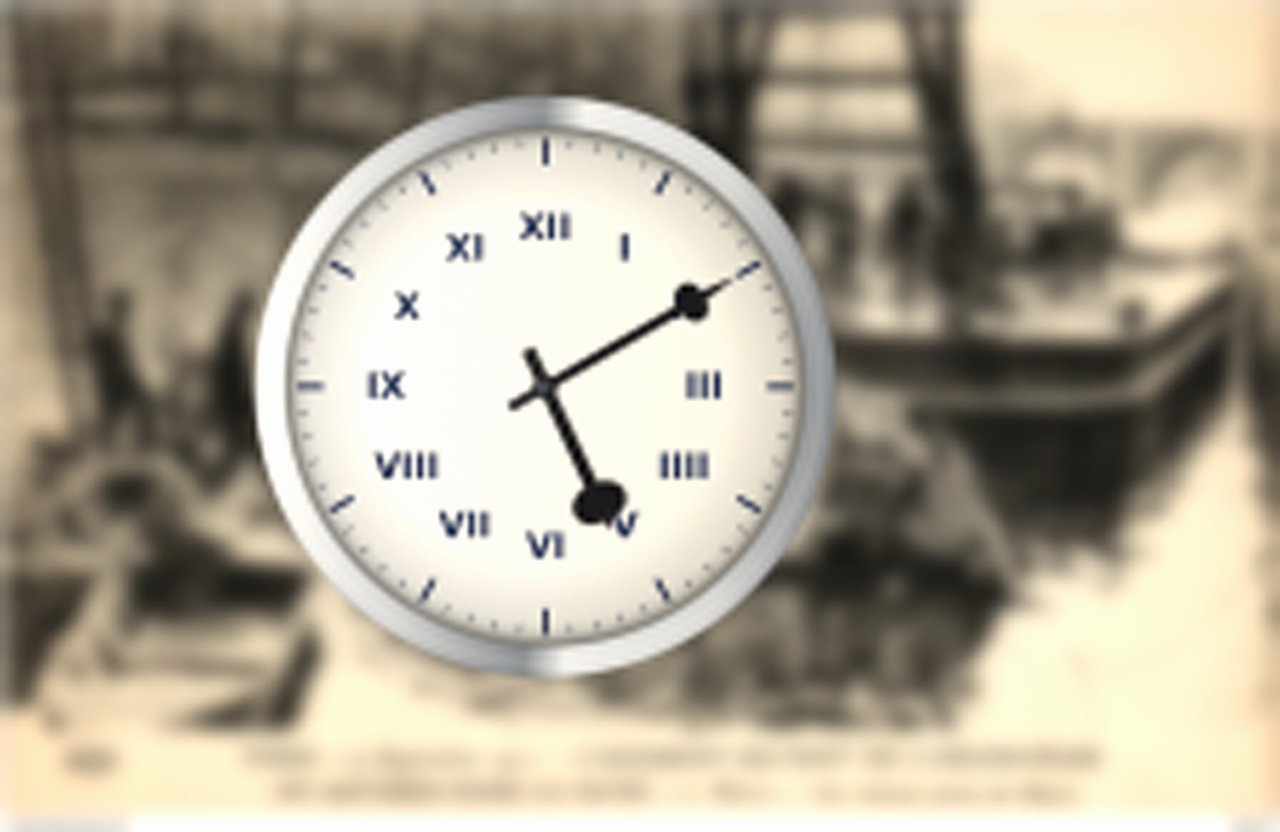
5.10
